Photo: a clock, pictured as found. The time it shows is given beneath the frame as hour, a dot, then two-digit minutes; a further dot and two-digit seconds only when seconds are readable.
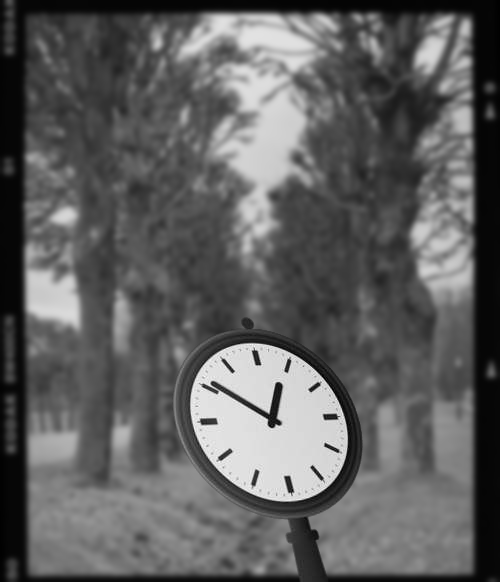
12.51
